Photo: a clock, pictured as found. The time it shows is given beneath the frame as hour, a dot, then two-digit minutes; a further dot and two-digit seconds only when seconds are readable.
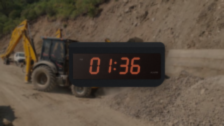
1.36
